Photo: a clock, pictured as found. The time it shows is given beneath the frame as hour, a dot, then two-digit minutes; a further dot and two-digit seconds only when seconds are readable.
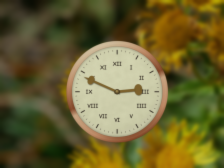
2.49
